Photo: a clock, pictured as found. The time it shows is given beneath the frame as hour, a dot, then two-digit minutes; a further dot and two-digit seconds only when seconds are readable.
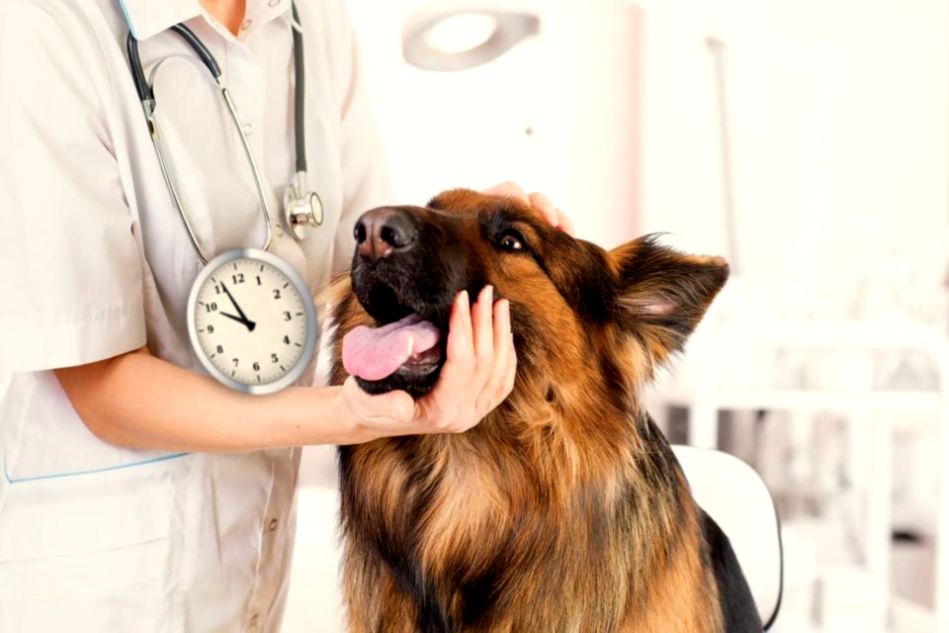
9.56
